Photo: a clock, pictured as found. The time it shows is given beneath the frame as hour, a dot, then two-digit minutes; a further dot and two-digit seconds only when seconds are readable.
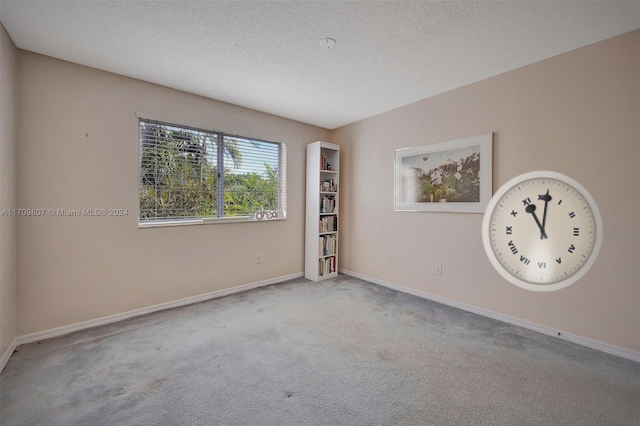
11.01
